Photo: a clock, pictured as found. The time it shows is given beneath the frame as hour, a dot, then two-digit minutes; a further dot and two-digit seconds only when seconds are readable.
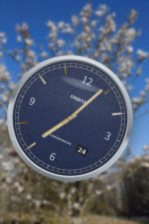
7.04
